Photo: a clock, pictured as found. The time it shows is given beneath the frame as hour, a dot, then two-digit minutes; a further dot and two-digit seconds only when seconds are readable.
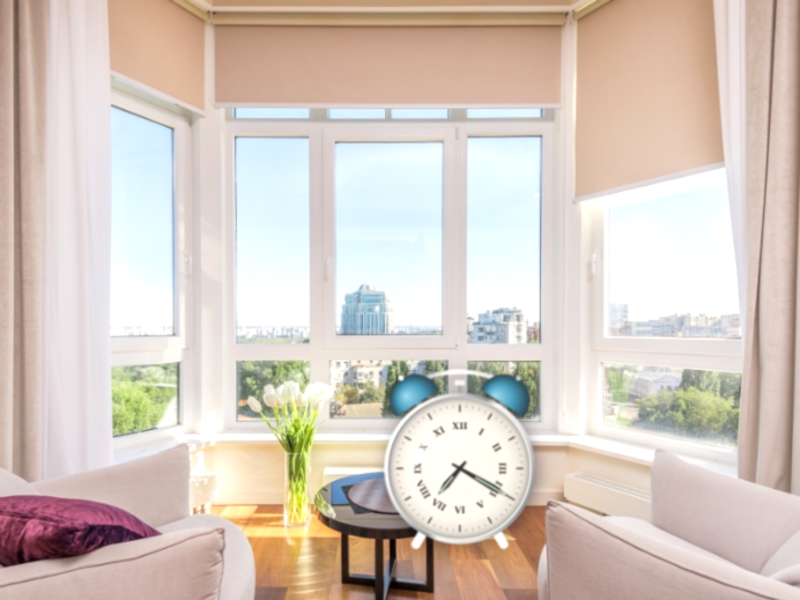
7.20
